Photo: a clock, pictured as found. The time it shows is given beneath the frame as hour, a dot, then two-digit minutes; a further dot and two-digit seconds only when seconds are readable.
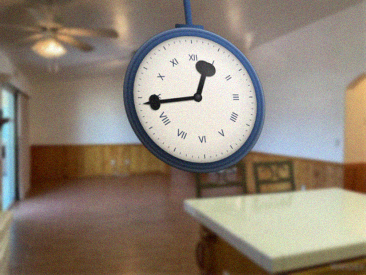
12.44
